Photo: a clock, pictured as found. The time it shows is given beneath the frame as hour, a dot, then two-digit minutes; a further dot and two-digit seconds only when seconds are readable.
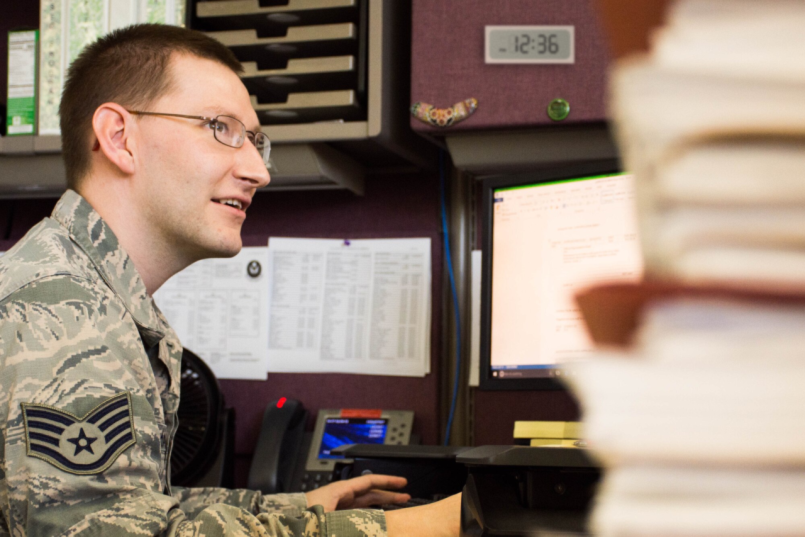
12.36
